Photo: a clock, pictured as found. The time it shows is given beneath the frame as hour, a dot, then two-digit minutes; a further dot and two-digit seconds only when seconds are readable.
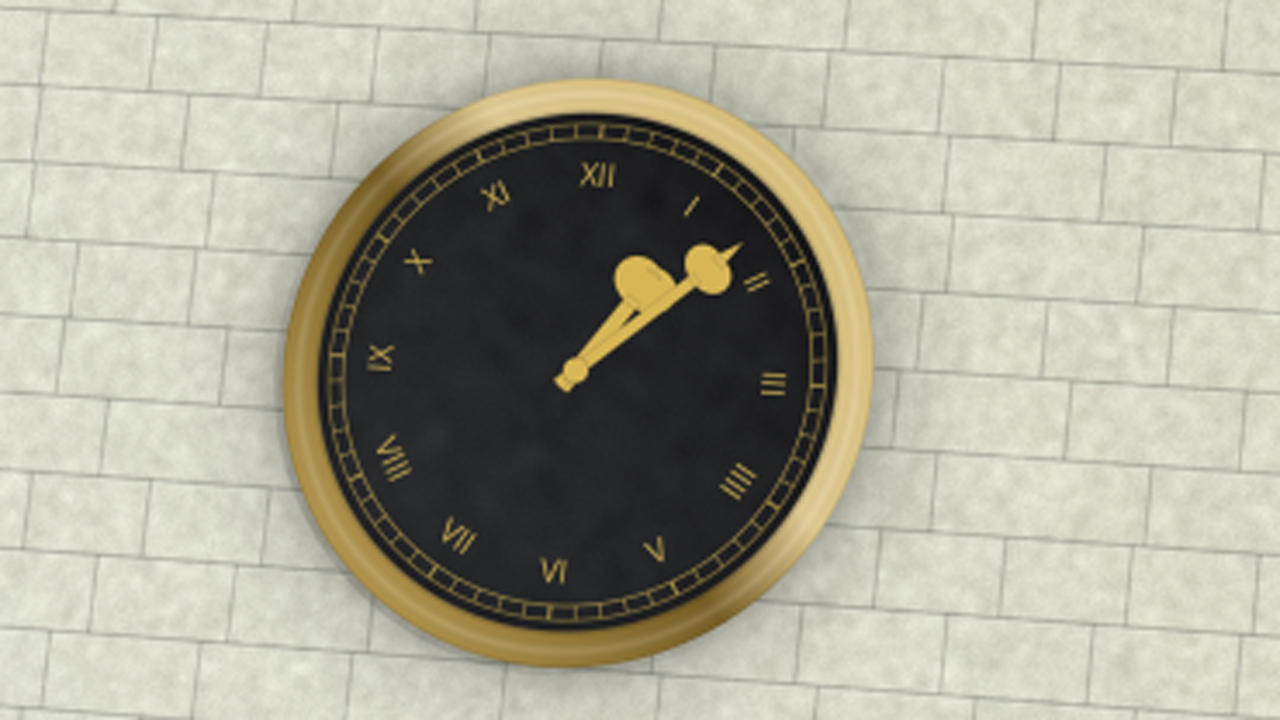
1.08
